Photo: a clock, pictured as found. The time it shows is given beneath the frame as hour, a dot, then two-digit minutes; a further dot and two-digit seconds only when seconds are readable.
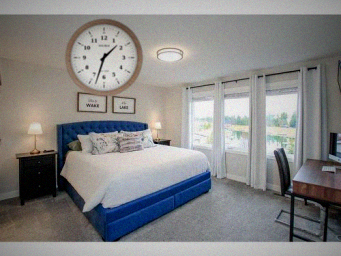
1.33
